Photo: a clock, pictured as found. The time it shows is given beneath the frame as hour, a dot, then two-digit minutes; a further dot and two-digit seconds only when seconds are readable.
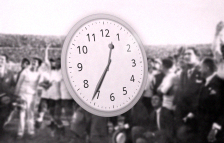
12.36
